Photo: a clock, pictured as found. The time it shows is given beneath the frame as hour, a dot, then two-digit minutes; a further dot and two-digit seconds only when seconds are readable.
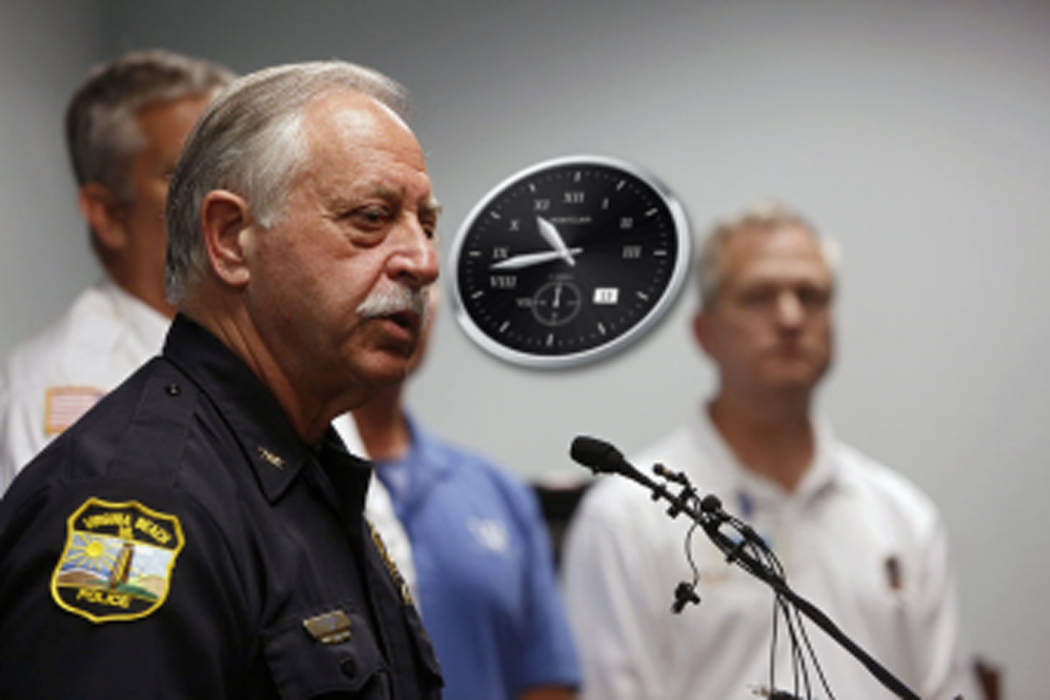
10.43
